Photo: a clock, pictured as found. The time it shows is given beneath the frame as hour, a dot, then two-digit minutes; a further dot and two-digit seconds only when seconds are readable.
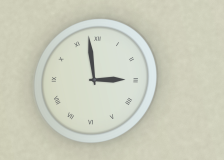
2.58
